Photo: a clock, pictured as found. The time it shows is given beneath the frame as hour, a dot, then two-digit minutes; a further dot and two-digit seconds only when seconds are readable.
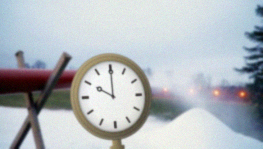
10.00
